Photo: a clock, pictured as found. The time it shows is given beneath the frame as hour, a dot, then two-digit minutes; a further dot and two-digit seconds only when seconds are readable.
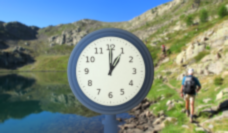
1.00
